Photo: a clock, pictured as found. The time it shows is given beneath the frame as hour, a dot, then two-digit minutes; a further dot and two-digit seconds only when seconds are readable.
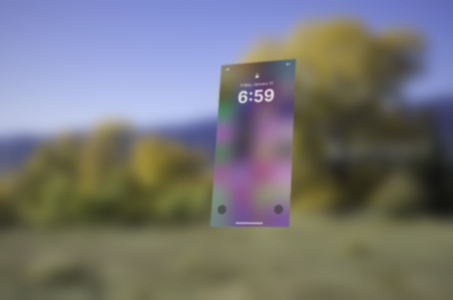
6.59
